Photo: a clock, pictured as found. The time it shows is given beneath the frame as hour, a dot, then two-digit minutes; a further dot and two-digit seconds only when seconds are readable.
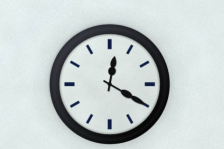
12.20
